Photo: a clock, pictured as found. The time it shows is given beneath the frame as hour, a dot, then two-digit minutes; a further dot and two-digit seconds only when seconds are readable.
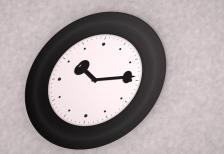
10.14
